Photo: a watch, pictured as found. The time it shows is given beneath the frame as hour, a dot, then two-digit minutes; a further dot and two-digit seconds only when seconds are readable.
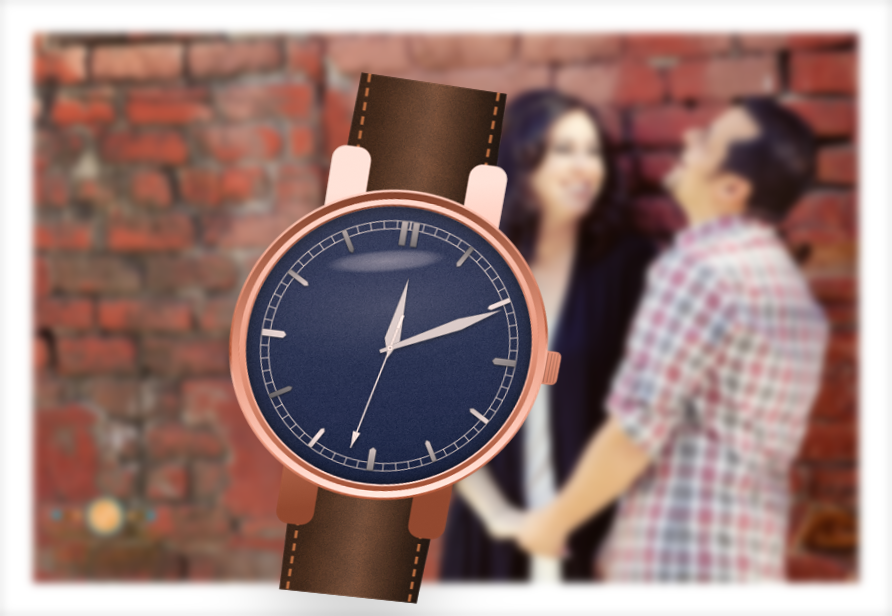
12.10.32
